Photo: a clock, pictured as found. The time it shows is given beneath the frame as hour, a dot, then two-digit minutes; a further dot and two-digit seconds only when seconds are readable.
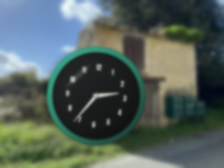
2.36
